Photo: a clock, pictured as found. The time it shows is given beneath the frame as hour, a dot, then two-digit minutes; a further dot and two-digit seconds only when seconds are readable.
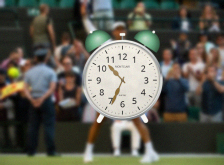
10.34
